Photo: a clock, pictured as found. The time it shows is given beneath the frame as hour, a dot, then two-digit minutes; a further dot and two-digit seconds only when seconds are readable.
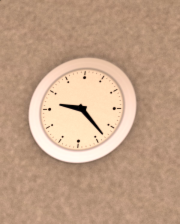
9.23
